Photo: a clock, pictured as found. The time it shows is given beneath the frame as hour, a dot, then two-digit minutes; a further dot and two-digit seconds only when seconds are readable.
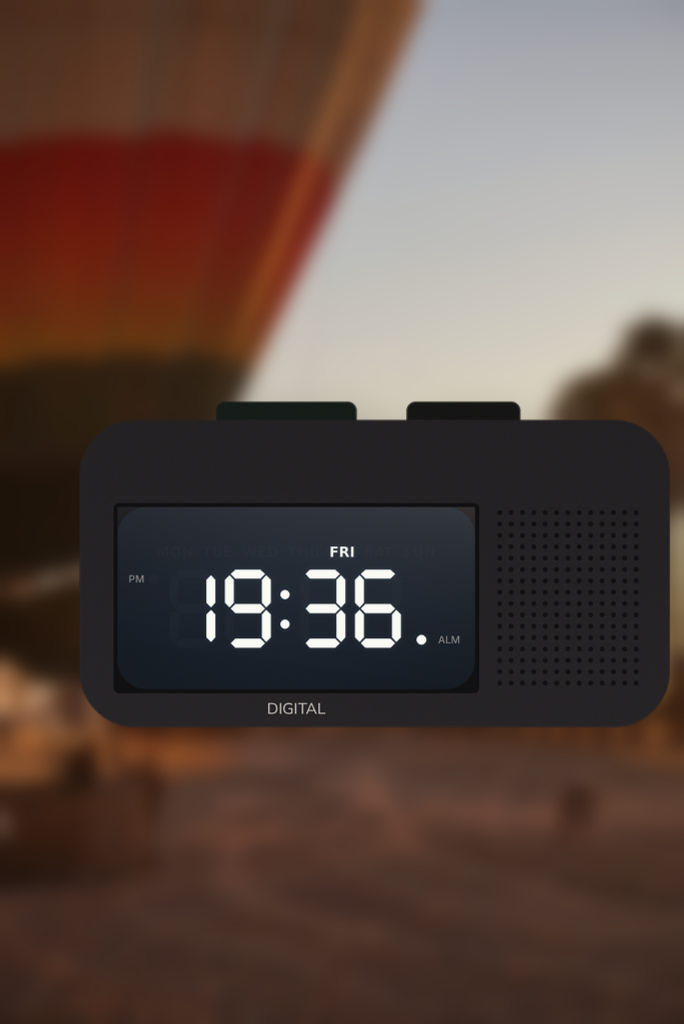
19.36
